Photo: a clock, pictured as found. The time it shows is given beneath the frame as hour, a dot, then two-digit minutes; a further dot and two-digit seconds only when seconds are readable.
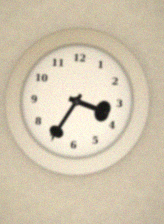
3.35
